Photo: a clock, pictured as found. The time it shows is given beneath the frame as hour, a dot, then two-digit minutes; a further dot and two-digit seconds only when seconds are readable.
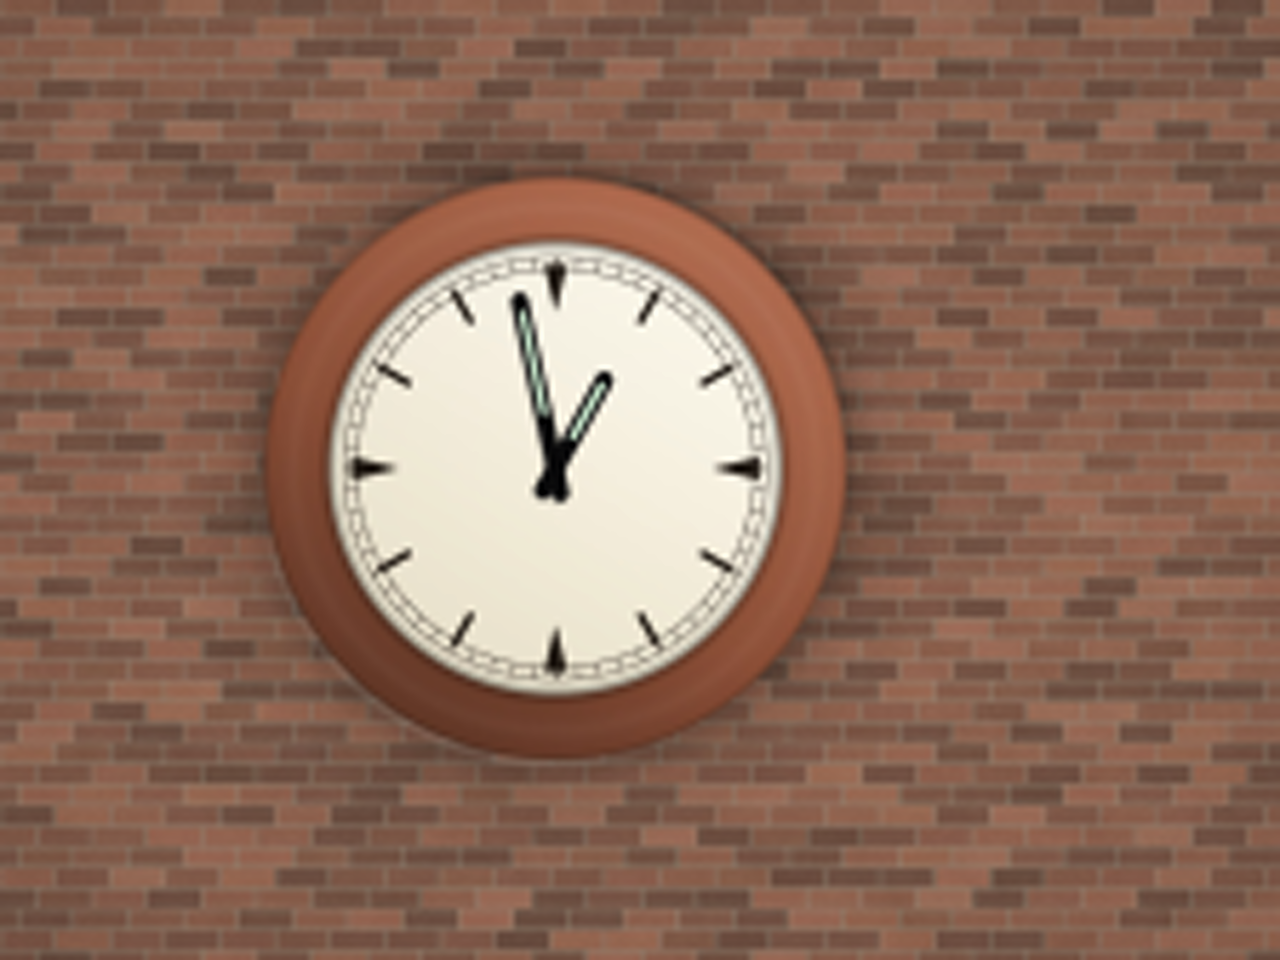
12.58
